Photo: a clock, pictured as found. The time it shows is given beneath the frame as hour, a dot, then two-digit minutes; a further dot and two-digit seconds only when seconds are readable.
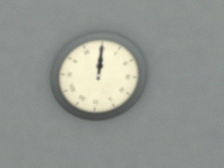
12.00
